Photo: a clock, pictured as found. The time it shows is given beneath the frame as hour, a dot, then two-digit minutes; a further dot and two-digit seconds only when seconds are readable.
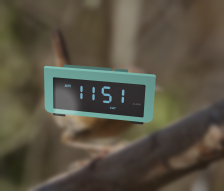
11.51
